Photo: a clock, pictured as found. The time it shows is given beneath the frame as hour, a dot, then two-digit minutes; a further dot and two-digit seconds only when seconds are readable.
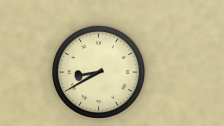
8.40
